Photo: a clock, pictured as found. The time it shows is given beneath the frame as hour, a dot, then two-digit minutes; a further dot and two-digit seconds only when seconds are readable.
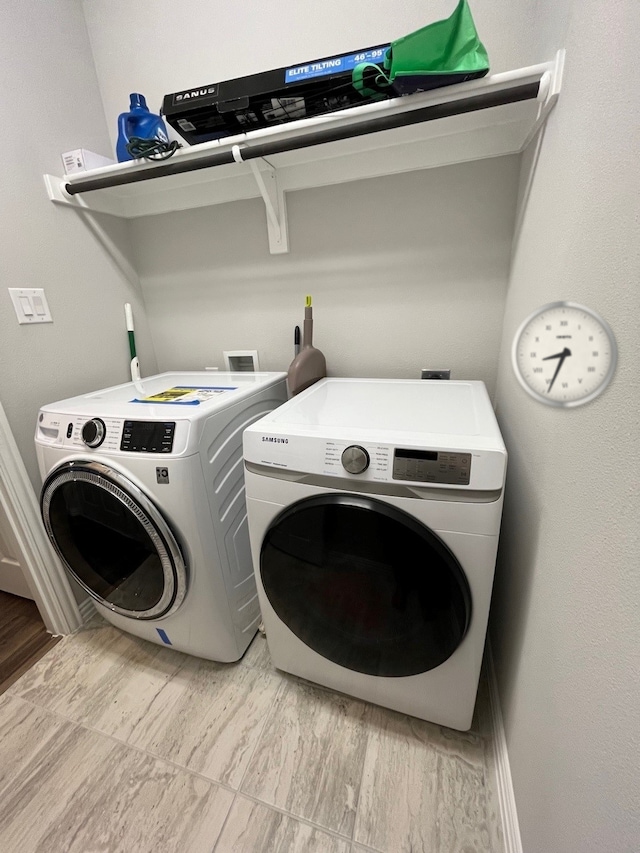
8.34
